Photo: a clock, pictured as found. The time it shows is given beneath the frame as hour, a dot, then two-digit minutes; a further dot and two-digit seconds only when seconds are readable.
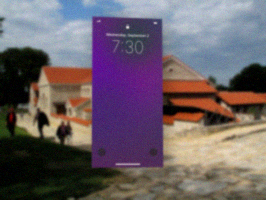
7.30
